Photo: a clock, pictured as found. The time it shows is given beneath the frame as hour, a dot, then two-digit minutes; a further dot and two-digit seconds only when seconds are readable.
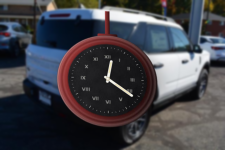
12.21
